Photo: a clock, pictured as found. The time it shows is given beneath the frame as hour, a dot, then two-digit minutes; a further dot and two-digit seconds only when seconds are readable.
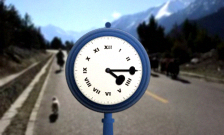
4.15
